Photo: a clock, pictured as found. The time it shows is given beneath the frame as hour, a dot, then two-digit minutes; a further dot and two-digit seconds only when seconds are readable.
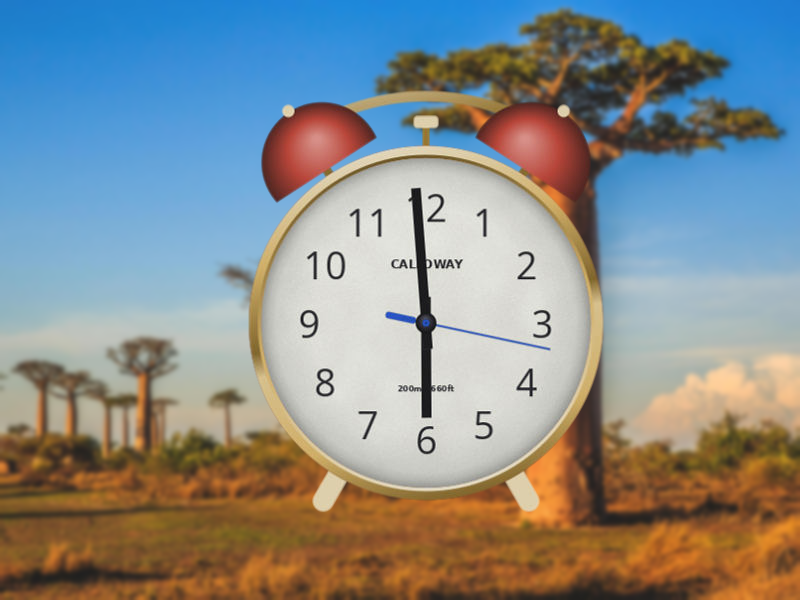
5.59.17
